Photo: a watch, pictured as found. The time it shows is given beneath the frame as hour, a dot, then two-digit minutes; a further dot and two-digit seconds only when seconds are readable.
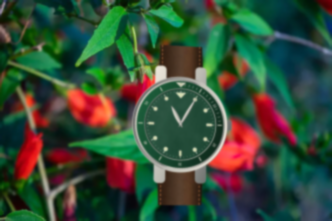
11.05
